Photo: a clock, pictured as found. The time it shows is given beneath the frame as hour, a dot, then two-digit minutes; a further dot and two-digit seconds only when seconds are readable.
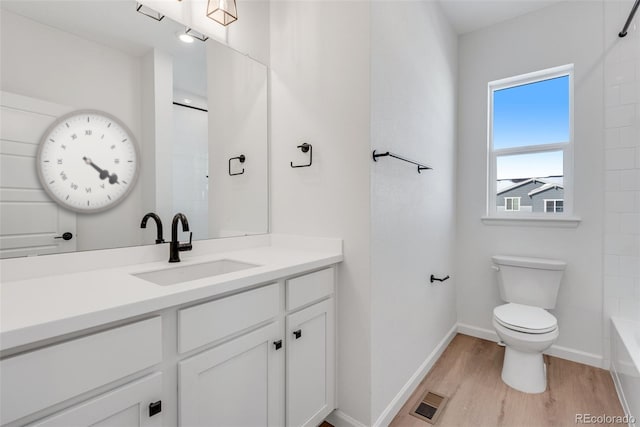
4.21
